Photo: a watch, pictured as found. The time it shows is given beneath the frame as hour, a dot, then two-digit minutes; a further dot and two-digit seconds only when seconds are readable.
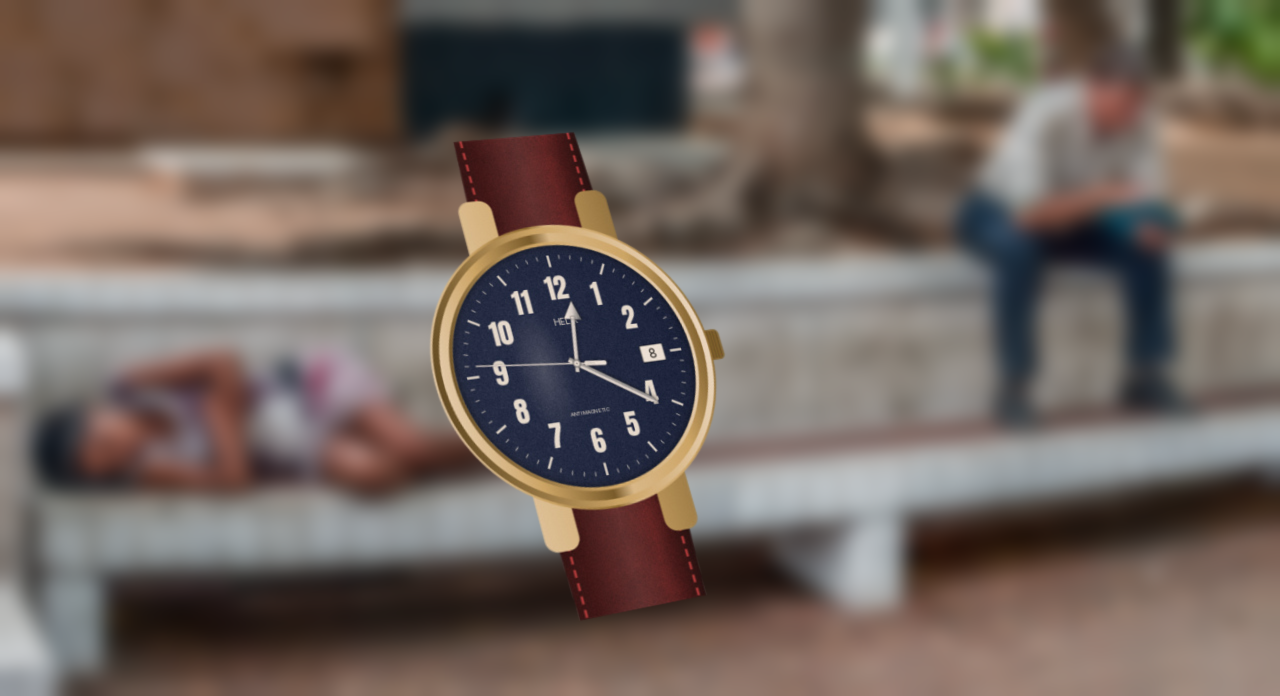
12.20.46
